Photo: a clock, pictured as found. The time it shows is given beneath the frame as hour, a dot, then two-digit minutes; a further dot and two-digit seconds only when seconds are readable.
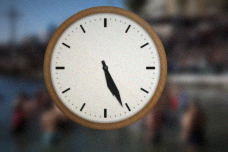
5.26
